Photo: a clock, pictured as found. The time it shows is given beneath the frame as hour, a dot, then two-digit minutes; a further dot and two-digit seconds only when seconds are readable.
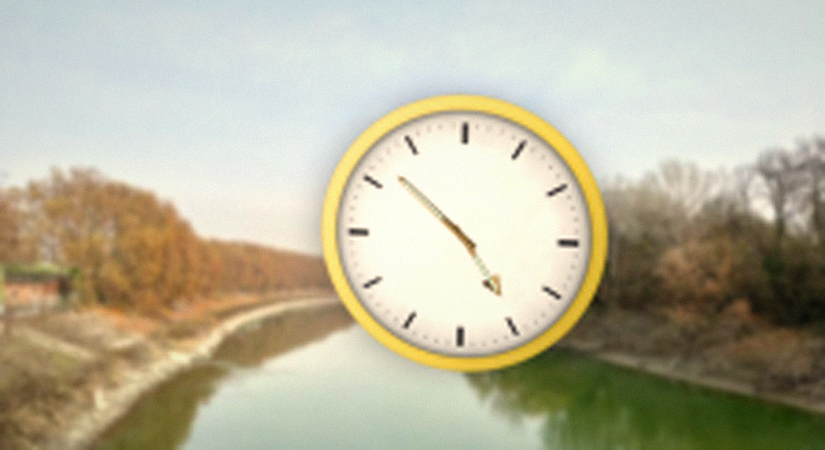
4.52
